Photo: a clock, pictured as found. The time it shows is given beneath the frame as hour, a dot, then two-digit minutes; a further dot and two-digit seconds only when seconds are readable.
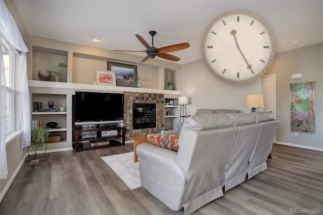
11.25
